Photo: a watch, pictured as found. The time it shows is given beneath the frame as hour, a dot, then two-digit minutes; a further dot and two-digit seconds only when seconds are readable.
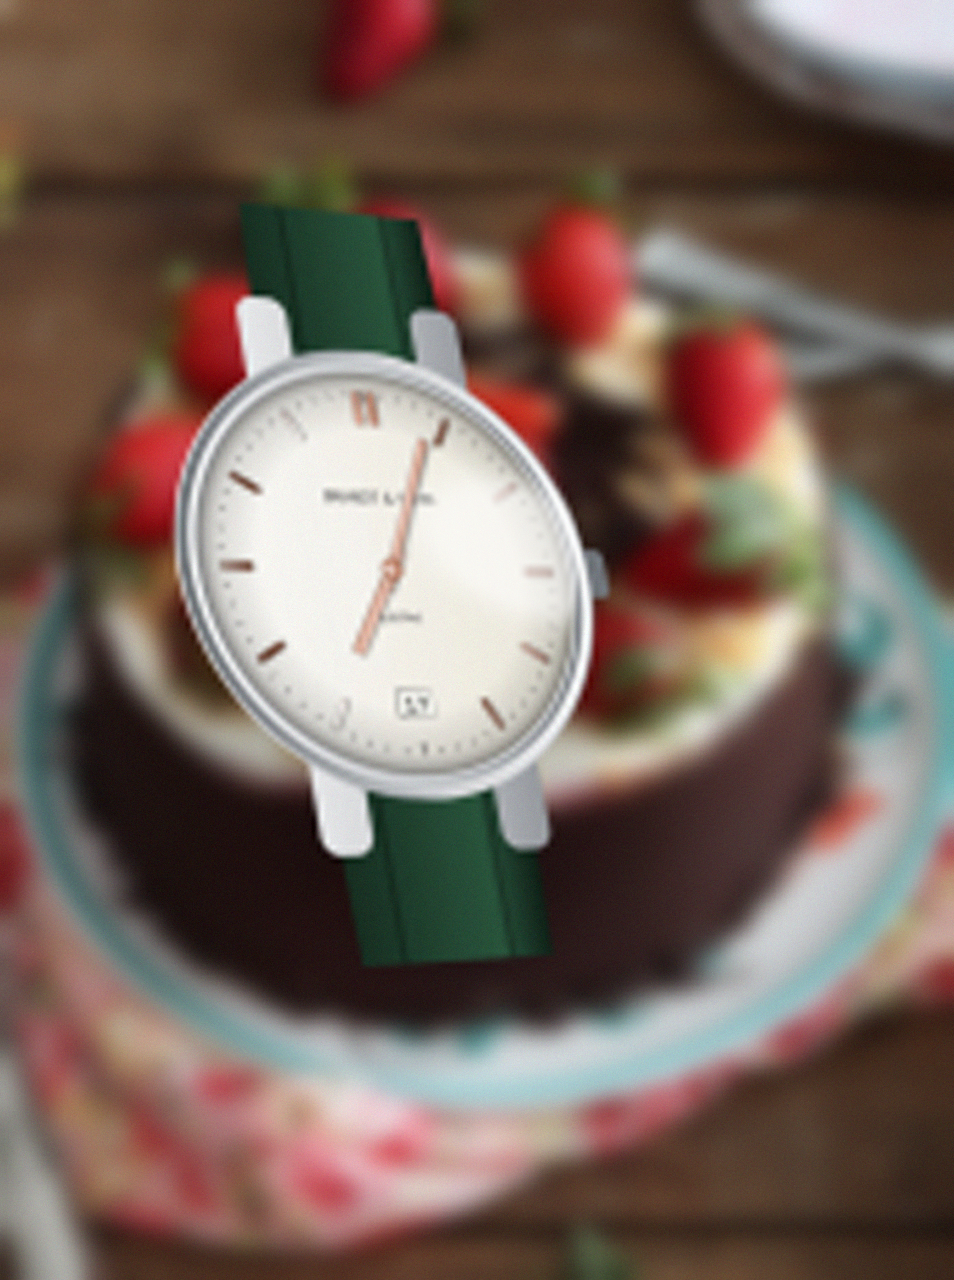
7.04
